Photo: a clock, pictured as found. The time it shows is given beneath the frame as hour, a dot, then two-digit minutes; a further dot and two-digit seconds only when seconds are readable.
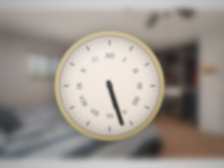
5.27
